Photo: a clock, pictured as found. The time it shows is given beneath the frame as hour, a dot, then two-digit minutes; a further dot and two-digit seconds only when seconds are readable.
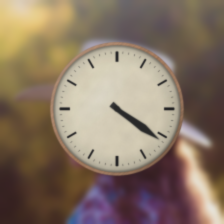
4.21
